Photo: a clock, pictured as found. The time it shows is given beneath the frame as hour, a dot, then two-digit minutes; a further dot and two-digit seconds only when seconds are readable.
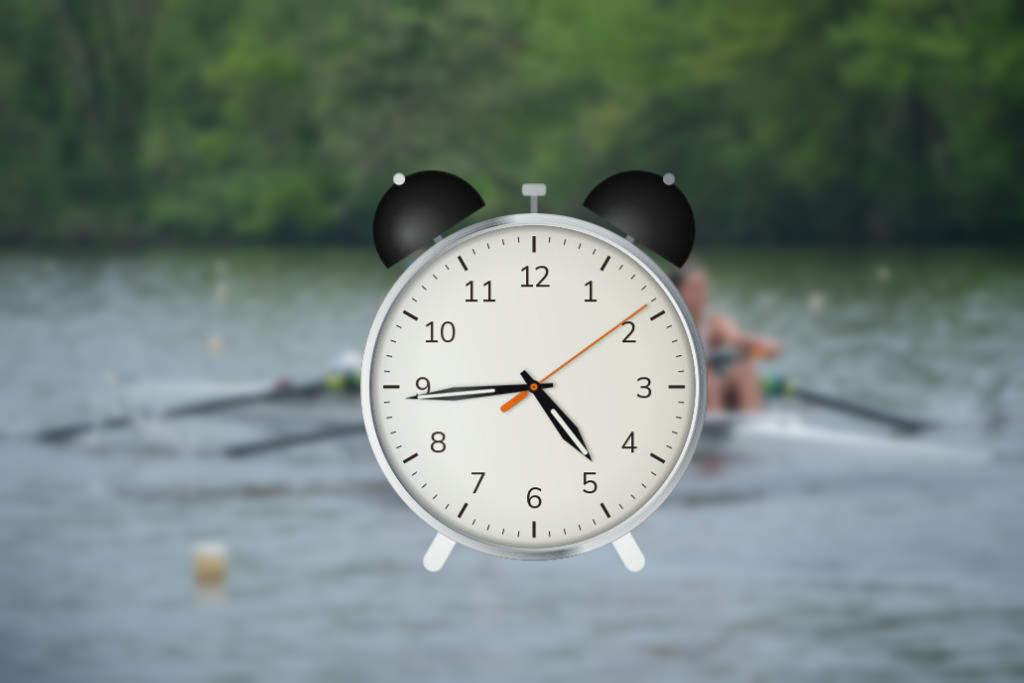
4.44.09
